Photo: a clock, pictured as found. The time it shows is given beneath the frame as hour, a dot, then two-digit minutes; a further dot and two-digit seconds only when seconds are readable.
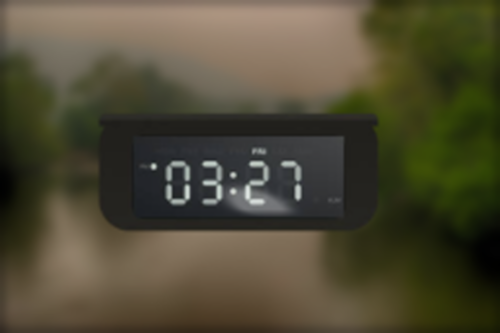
3.27
